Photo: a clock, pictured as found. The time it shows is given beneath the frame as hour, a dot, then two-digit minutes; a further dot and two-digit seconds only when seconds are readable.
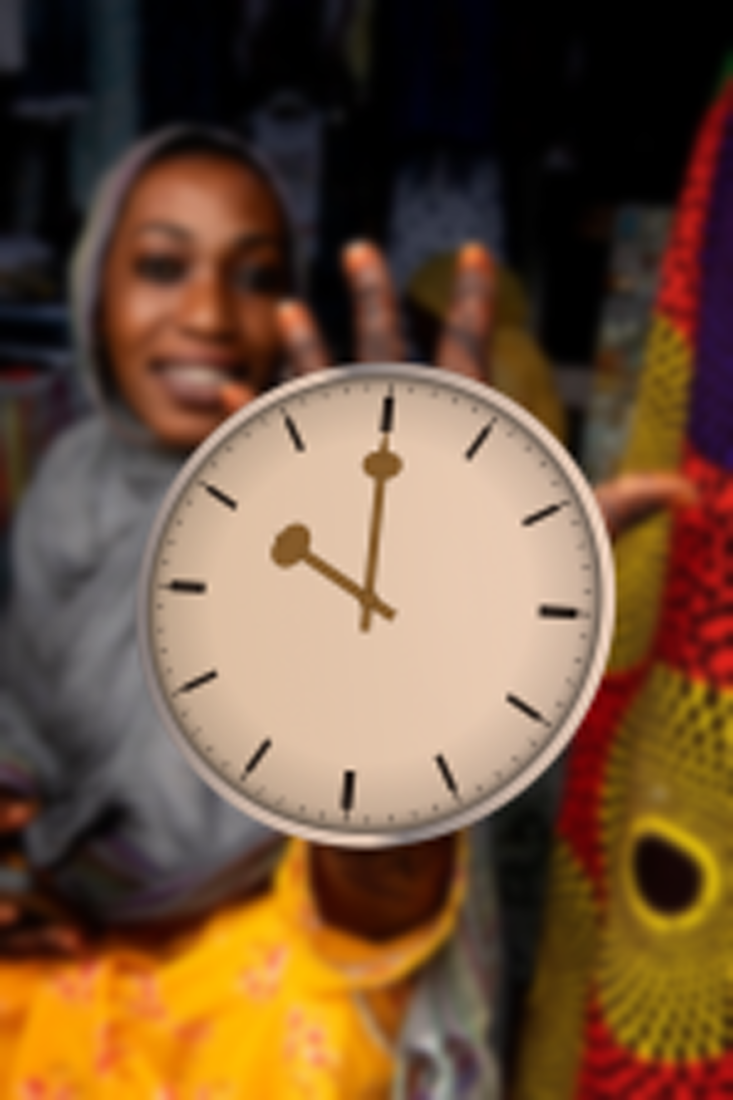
10.00
